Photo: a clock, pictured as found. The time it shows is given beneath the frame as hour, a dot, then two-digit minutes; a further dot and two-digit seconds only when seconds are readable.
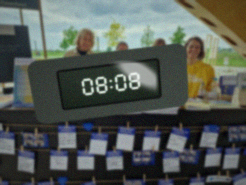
8.08
